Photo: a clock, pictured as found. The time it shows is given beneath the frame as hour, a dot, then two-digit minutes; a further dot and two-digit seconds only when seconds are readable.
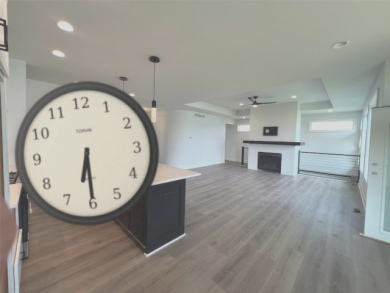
6.30
